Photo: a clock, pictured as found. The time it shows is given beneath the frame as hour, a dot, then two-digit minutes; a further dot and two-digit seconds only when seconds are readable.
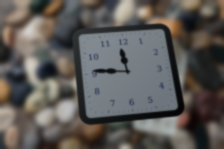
11.46
